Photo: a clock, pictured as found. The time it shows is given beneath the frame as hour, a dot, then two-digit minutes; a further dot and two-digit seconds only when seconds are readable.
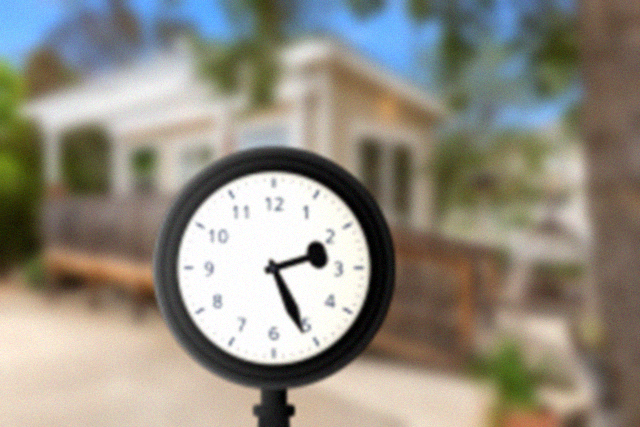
2.26
